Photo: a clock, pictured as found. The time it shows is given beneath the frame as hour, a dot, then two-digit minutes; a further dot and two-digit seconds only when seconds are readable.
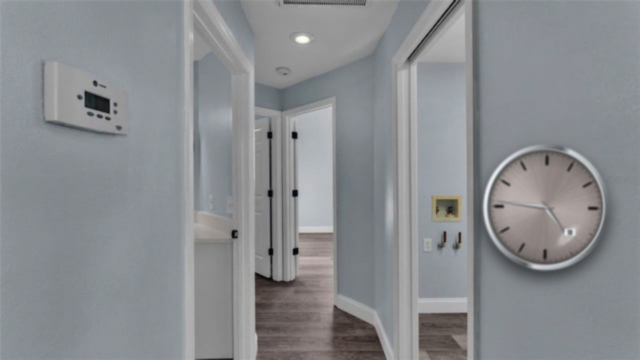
4.46
